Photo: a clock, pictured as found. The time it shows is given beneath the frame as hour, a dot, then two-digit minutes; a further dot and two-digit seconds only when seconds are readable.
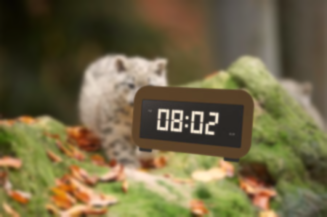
8.02
